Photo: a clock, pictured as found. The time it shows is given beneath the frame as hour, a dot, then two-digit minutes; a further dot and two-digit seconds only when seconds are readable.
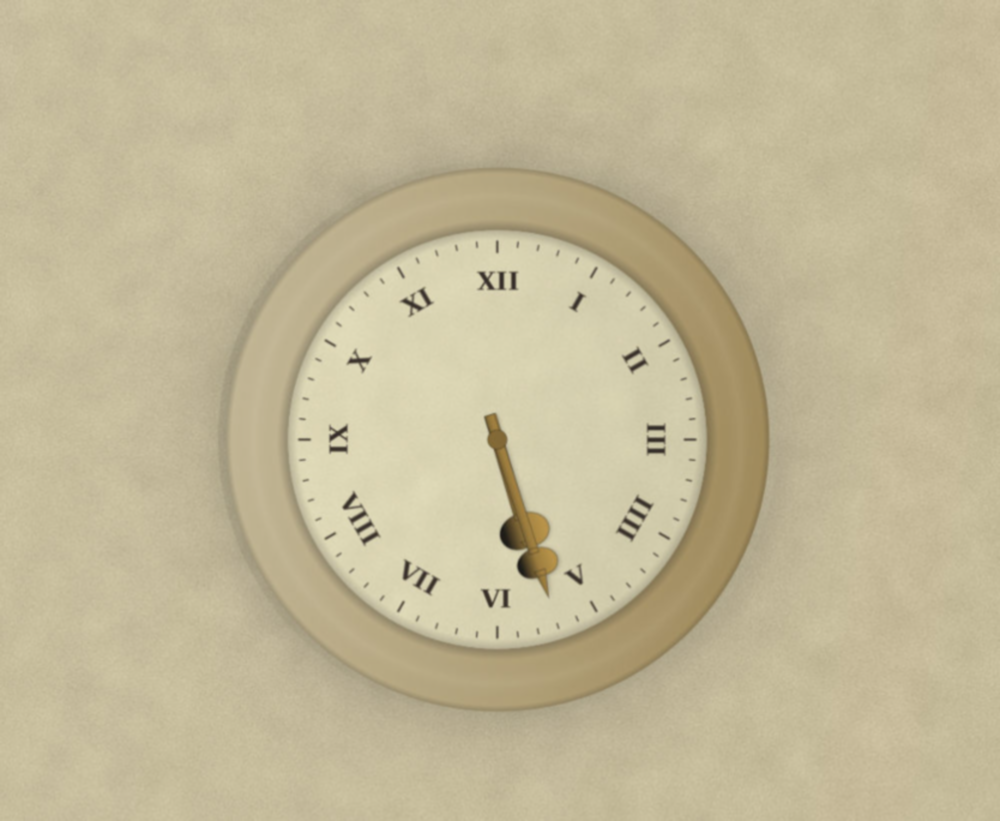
5.27
